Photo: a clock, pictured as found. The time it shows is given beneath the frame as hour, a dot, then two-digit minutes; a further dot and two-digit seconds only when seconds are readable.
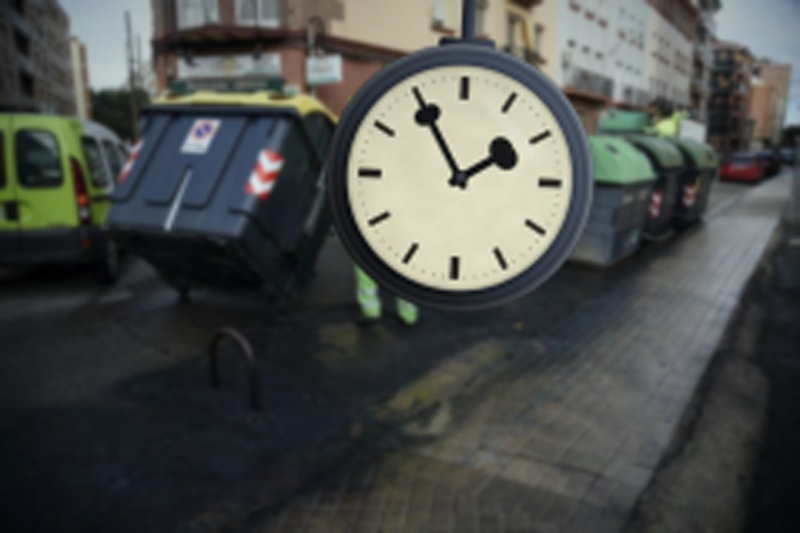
1.55
